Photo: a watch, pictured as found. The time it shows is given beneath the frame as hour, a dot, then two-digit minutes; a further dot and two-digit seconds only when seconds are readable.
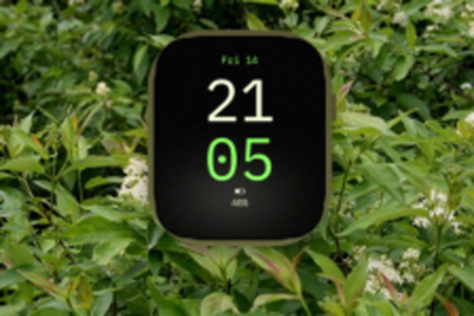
21.05
